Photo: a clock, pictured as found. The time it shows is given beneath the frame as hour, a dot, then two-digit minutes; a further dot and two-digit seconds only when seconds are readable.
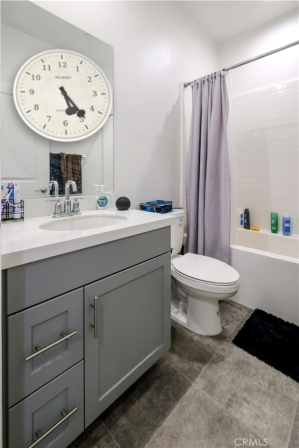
5.24
